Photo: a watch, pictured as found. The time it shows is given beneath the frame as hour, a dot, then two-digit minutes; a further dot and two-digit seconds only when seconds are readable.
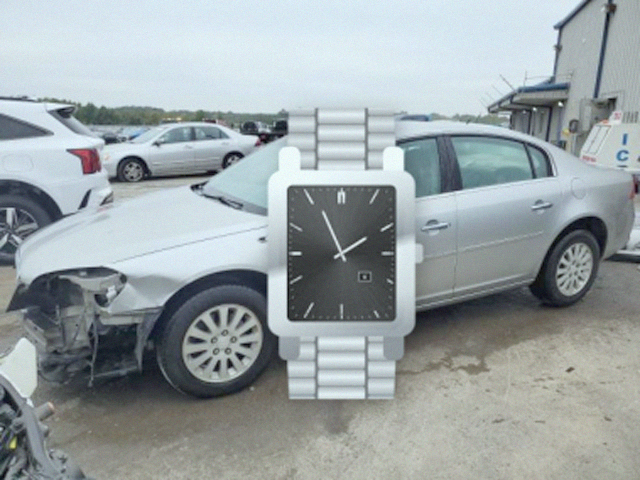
1.56
